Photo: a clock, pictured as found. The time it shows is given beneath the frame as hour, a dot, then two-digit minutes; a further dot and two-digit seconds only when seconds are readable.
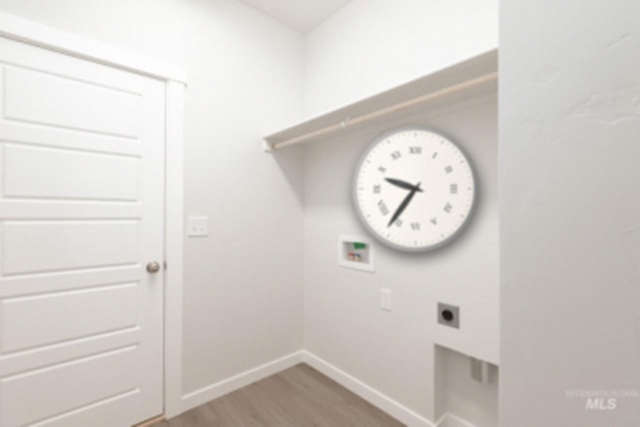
9.36
